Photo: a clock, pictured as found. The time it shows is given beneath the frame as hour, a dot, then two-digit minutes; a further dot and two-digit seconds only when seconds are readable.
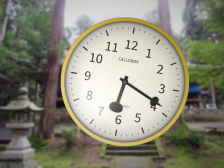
6.19
